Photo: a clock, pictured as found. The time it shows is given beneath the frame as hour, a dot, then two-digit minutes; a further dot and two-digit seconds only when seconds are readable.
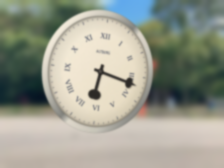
6.17
